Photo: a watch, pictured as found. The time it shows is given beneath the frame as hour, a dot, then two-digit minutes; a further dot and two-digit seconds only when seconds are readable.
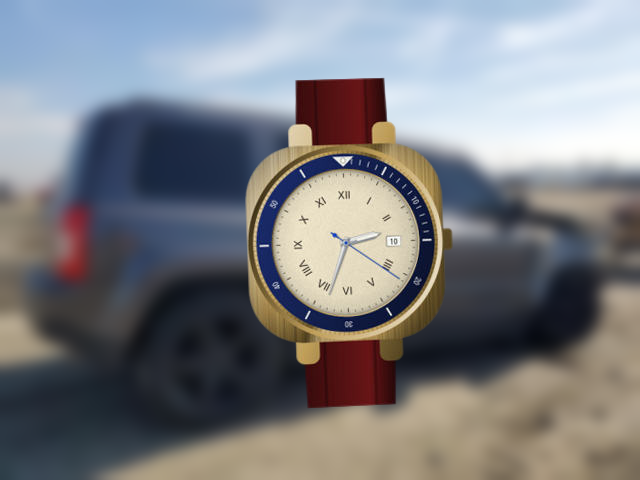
2.33.21
